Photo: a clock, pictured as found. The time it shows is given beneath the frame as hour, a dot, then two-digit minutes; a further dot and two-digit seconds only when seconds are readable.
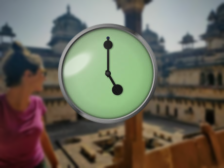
5.00
